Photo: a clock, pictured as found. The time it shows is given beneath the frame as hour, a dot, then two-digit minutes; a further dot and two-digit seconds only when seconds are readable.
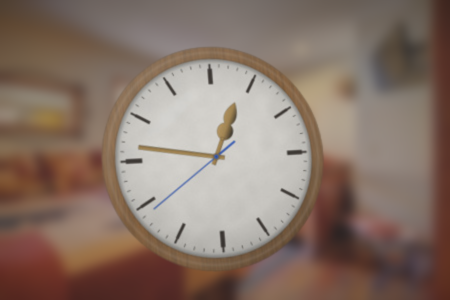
12.46.39
